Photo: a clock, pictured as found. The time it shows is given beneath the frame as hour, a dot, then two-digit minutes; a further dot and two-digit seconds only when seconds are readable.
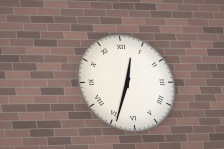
12.34
